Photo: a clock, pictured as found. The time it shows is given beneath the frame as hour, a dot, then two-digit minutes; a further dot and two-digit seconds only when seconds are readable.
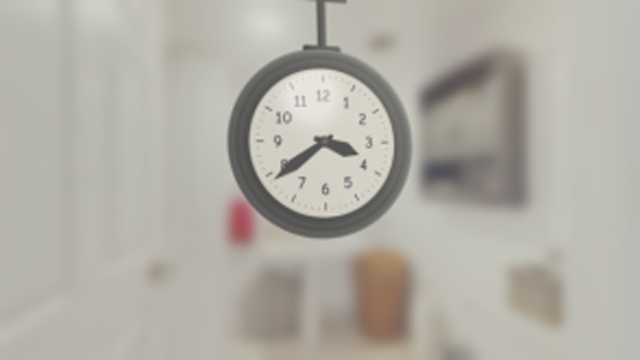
3.39
